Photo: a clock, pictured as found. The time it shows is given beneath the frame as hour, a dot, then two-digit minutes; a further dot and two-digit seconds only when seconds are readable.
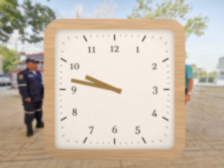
9.47
